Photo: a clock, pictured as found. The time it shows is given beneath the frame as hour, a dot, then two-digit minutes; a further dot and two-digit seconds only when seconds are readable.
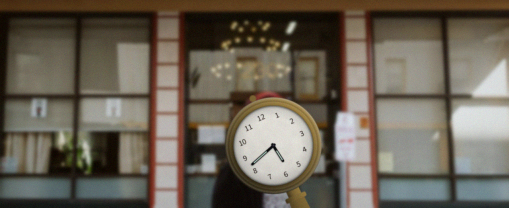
5.42
